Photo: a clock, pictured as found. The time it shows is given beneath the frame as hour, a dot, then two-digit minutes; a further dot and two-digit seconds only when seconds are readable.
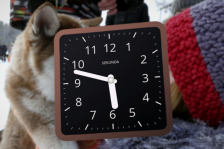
5.48
